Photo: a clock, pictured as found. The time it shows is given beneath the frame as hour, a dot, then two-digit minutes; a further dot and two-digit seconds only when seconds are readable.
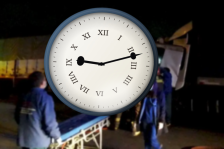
9.12
